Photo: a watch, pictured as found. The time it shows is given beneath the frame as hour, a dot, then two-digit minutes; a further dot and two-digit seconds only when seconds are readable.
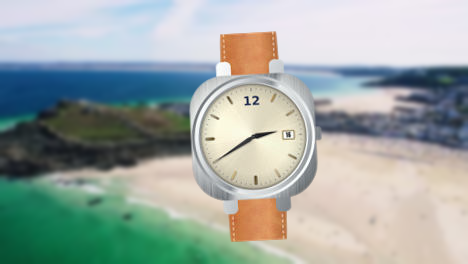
2.40
